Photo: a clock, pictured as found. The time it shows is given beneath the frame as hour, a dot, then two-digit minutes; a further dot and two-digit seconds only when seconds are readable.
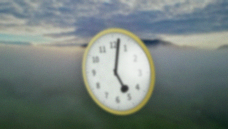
5.02
